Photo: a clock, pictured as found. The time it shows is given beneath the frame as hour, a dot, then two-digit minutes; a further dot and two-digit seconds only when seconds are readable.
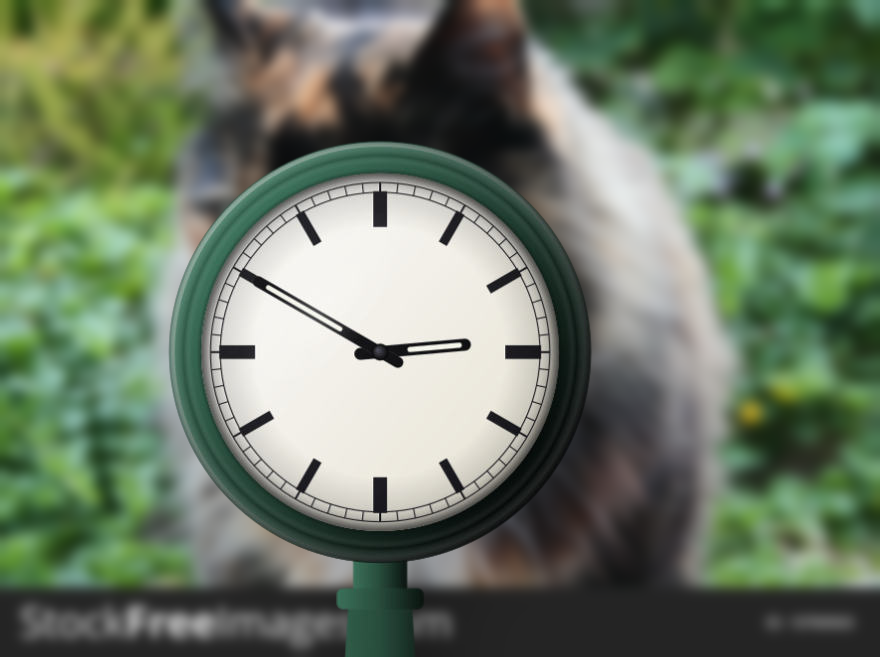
2.50
